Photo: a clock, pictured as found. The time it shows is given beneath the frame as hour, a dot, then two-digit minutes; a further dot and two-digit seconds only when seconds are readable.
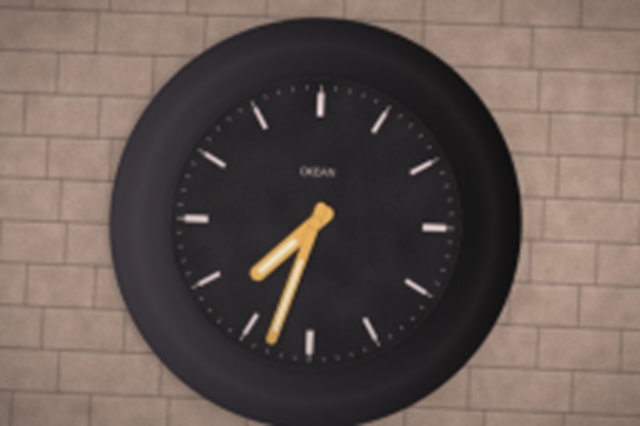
7.33
